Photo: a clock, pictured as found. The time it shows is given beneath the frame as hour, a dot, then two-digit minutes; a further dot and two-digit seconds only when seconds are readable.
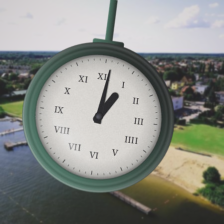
1.01
